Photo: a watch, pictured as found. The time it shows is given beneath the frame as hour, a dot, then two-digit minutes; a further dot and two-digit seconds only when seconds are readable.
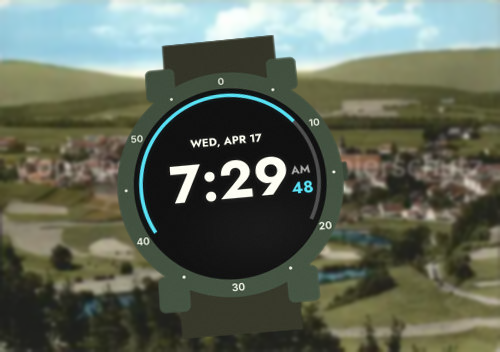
7.29.48
